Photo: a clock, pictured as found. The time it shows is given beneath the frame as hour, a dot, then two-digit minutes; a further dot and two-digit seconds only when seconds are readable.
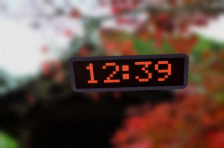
12.39
